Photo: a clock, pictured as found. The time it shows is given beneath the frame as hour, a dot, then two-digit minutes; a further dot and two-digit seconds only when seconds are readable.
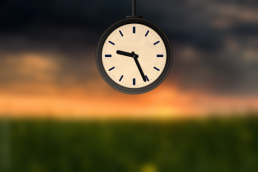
9.26
